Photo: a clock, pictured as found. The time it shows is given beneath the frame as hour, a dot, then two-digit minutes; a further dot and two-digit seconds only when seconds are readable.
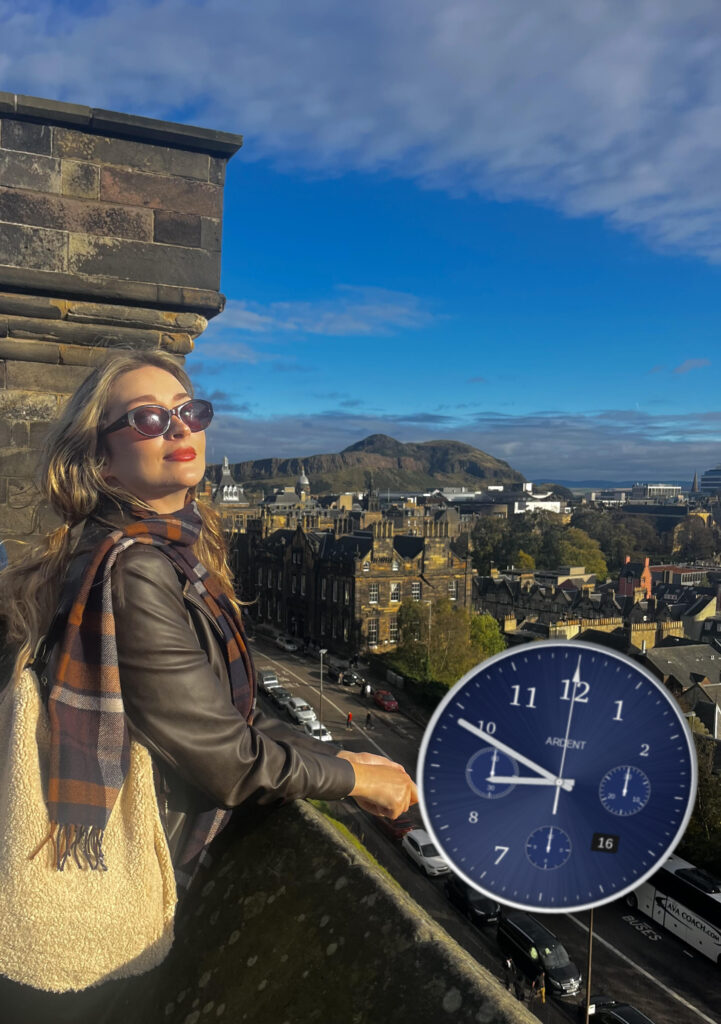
8.49
